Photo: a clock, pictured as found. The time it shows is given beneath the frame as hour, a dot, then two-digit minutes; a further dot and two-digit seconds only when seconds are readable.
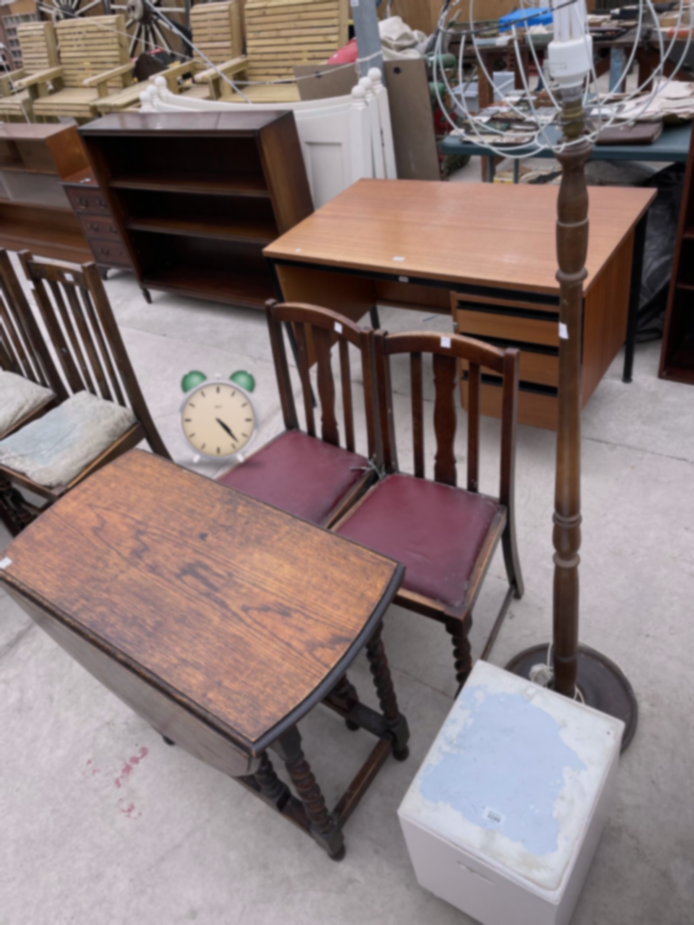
4.23
